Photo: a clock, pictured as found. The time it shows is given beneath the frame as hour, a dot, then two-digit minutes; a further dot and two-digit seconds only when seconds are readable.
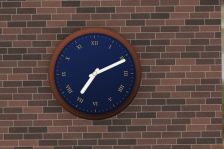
7.11
